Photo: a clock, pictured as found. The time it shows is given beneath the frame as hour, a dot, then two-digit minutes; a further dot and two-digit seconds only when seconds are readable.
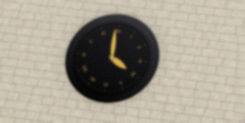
3.59
